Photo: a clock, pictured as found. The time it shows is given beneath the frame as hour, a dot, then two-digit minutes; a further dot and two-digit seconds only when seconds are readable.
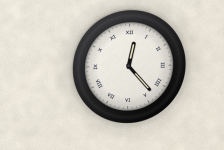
12.23
